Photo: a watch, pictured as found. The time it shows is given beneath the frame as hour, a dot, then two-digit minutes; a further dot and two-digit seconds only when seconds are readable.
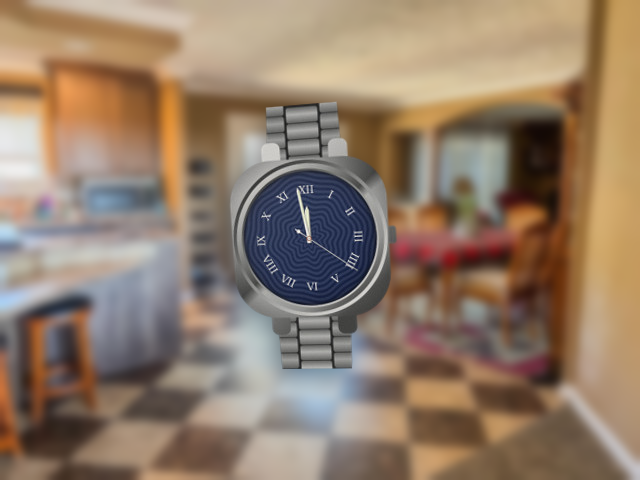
11.58.21
